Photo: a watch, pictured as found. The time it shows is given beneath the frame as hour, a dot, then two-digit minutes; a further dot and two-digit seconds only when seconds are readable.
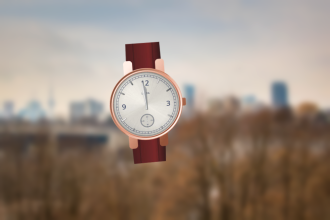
11.59
